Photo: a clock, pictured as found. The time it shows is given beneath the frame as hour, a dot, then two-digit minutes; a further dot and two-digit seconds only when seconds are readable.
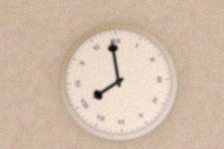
7.59
